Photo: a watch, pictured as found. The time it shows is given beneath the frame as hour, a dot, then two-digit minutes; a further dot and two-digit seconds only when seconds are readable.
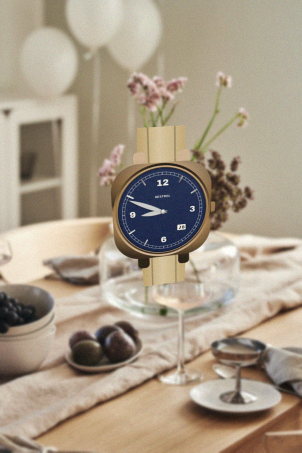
8.49
